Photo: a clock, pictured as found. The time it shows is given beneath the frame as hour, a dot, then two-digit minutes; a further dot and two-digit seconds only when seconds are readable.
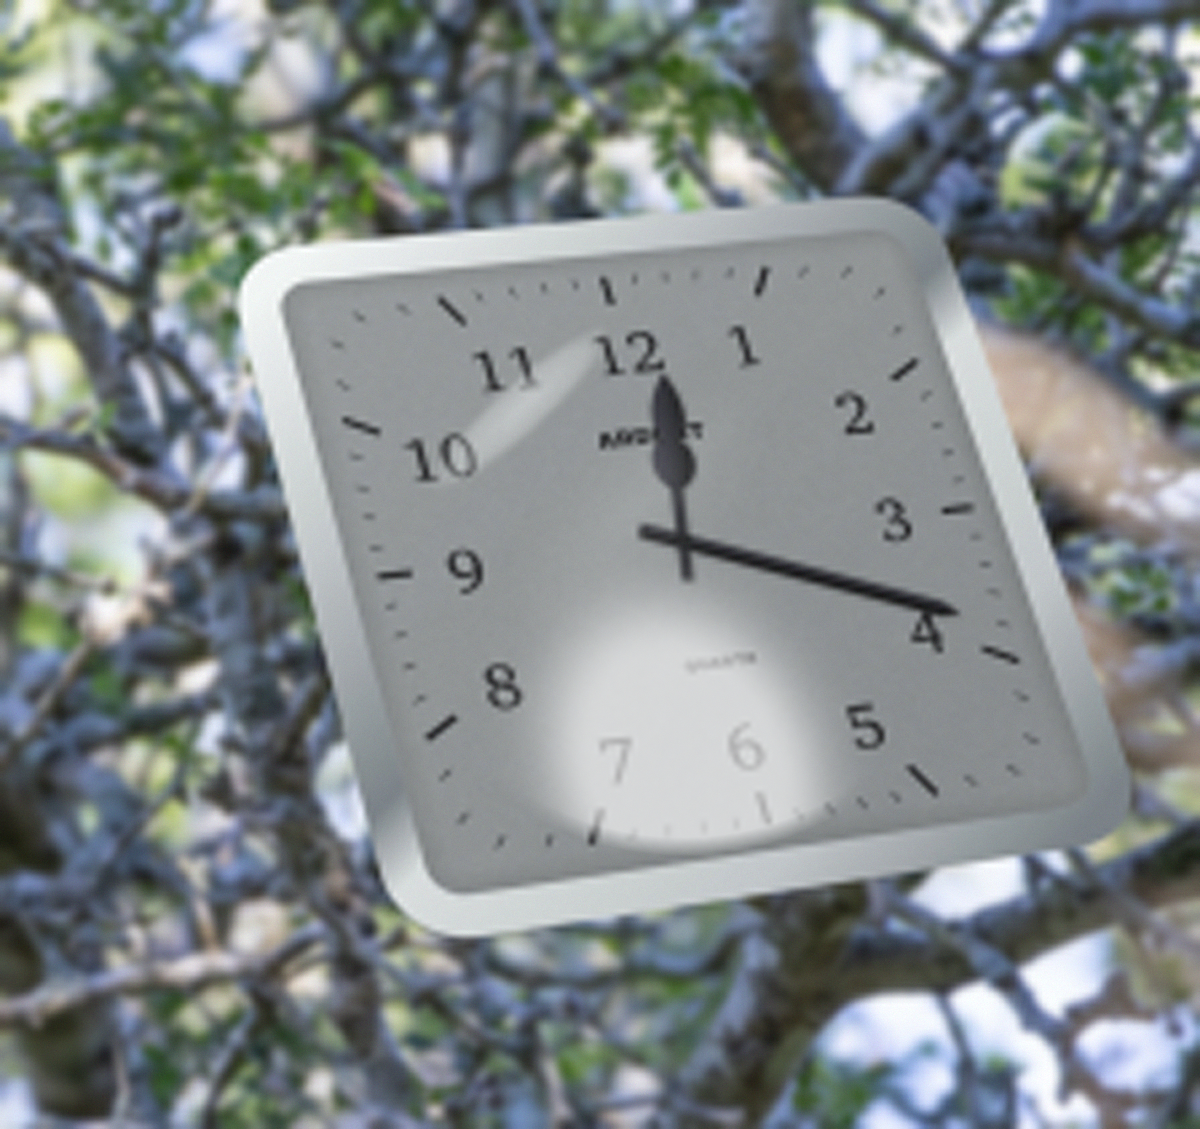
12.19
